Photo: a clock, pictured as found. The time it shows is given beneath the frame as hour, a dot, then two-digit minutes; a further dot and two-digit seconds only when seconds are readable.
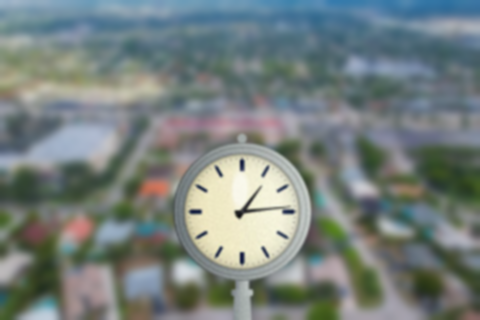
1.14
